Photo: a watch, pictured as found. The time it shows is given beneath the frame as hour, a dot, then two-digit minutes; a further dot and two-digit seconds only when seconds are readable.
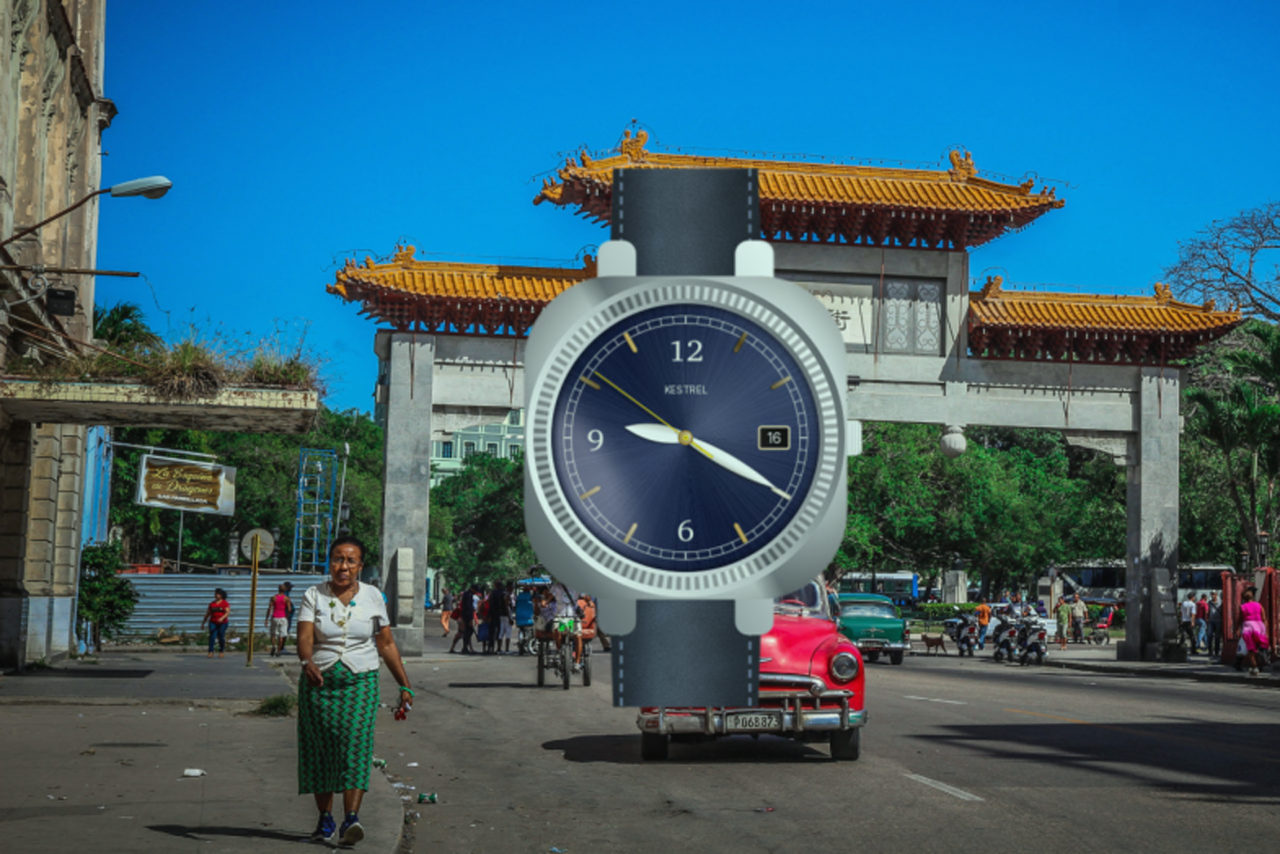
9.19.51
